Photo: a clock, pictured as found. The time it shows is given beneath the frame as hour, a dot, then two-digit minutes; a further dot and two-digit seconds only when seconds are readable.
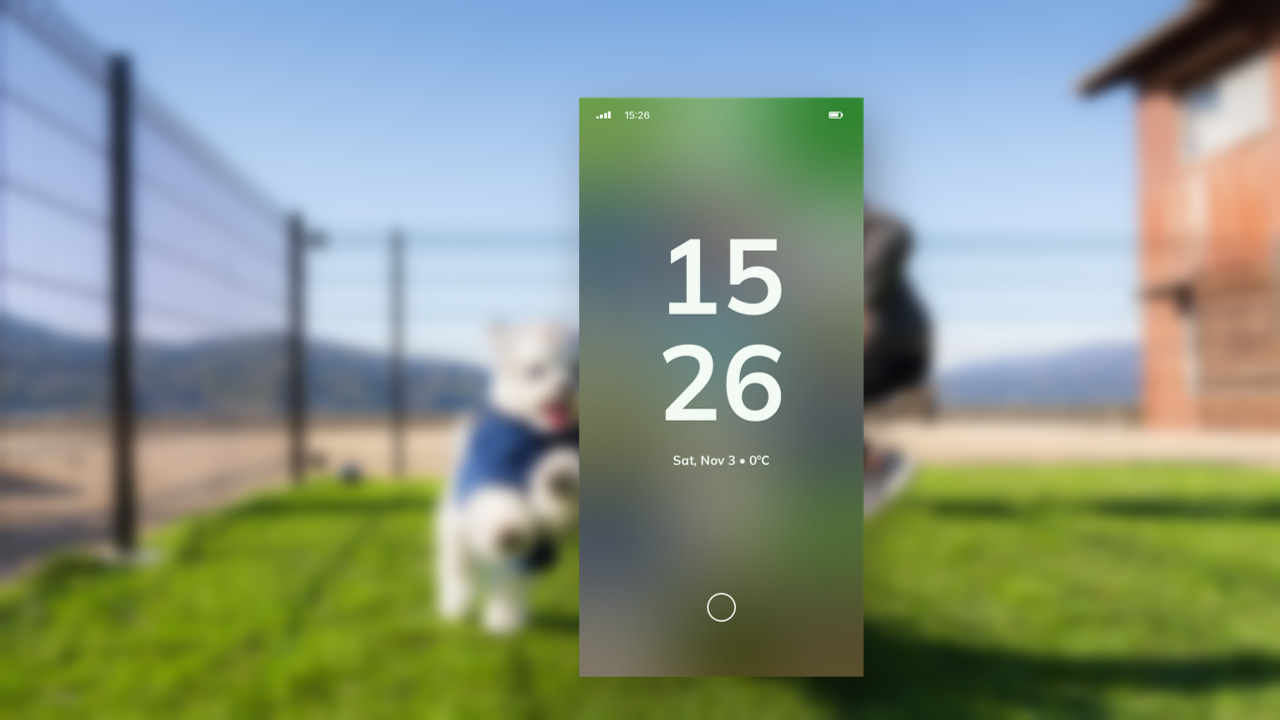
15.26
